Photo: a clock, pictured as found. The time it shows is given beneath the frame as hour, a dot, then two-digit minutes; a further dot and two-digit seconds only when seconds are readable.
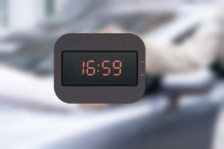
16.59
